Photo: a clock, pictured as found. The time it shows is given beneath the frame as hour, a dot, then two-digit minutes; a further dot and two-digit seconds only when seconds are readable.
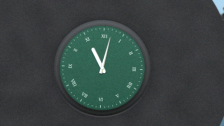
11.02
